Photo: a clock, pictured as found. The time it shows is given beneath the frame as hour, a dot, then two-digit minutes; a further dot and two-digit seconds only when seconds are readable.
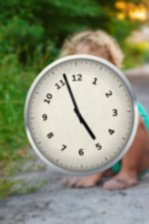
4.57
